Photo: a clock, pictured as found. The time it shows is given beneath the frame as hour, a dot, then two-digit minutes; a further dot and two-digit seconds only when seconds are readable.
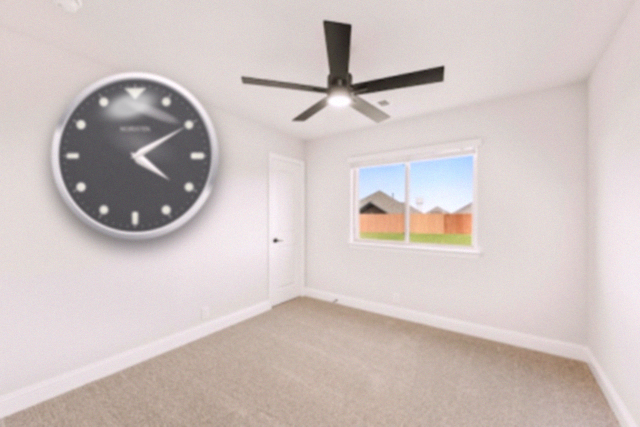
4.10
